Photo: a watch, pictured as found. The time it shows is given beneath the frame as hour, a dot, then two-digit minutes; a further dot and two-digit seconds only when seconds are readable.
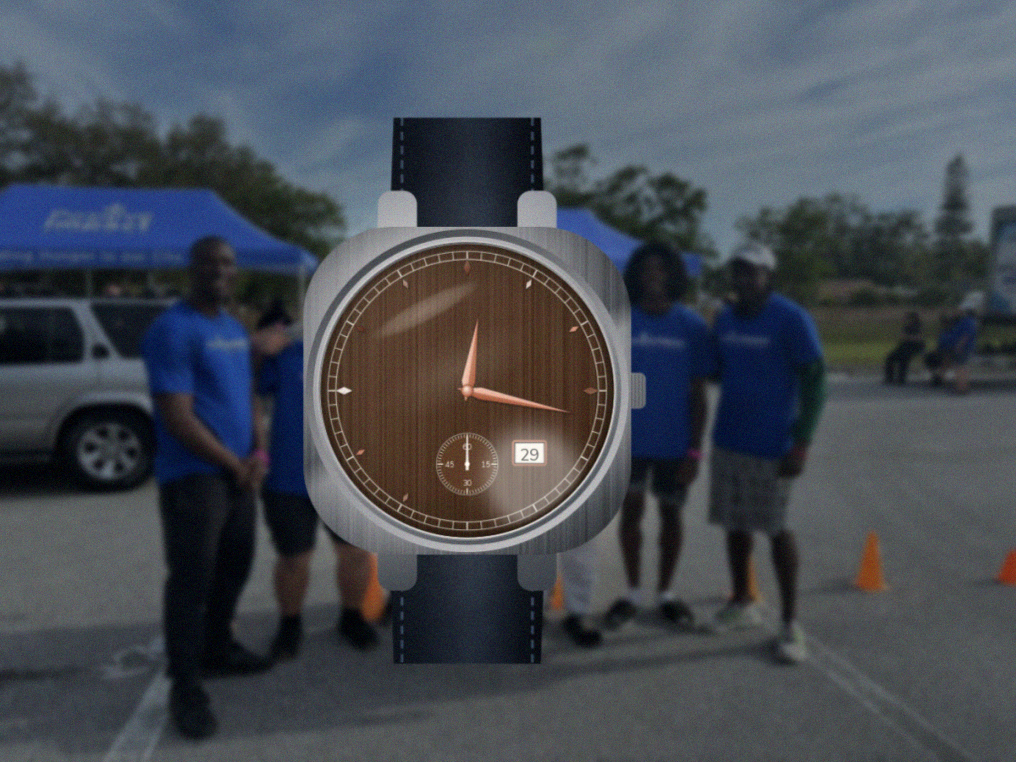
12.17
